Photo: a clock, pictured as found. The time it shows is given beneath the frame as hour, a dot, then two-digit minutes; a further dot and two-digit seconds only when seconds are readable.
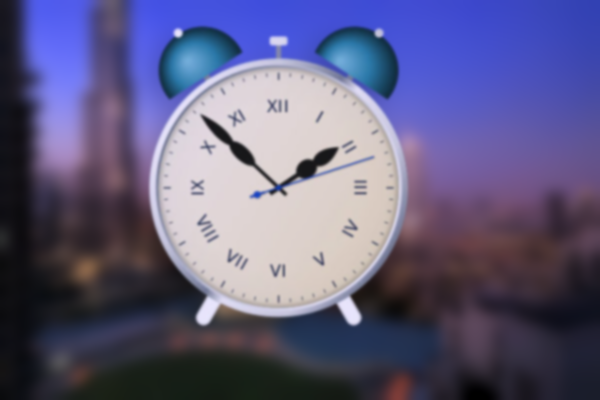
1.52.12
